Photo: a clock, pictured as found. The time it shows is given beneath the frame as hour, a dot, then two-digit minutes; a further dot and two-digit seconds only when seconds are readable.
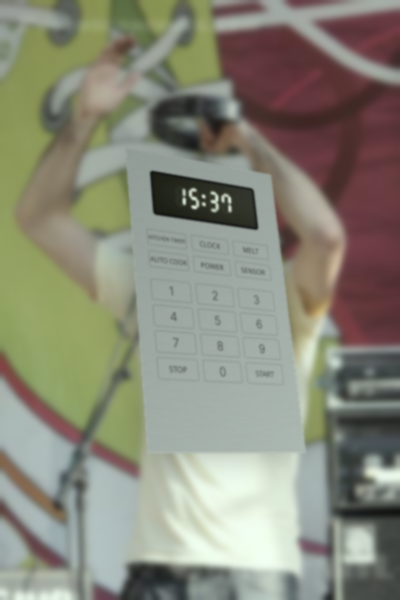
15.37
